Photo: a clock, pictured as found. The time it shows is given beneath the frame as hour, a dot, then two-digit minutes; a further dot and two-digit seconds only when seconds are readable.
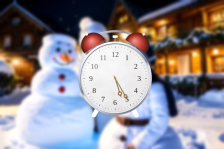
5.25
